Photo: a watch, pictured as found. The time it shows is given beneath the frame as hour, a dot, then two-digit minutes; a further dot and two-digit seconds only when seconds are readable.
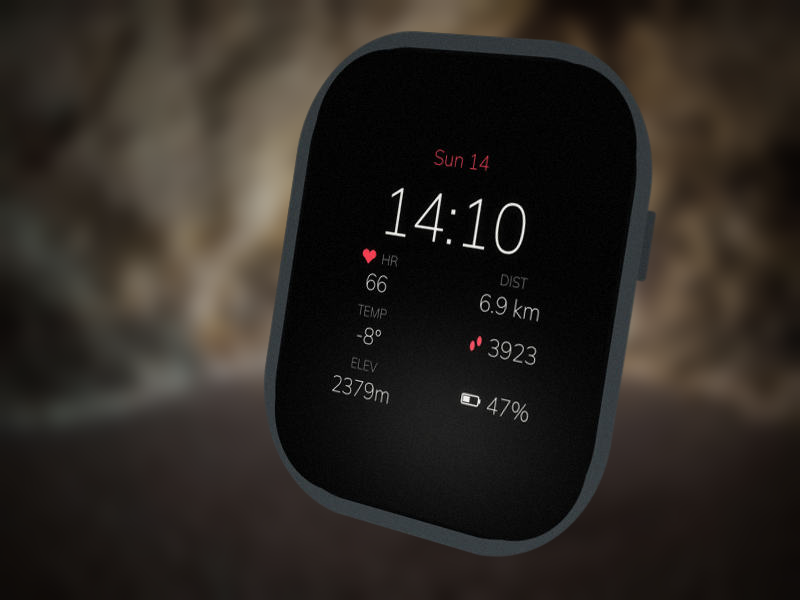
14.10
